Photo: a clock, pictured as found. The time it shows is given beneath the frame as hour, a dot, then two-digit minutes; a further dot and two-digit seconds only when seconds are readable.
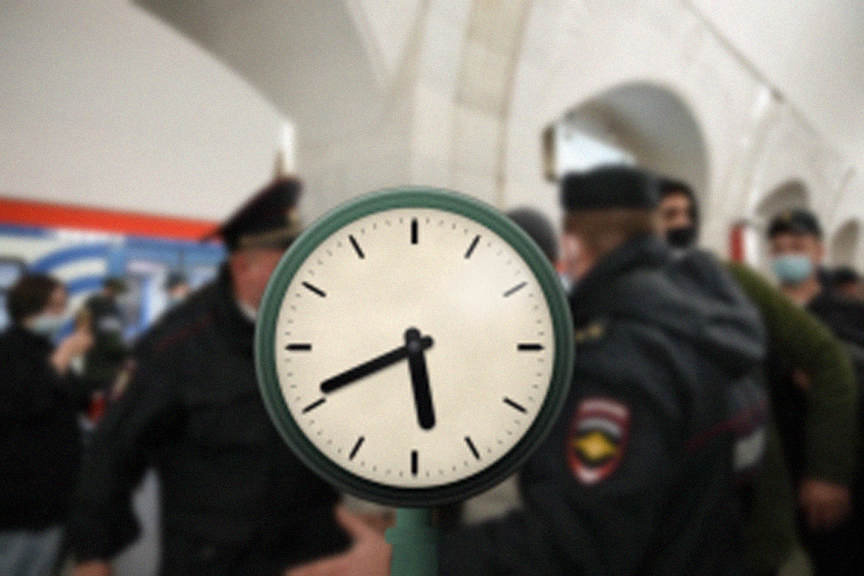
5.41
